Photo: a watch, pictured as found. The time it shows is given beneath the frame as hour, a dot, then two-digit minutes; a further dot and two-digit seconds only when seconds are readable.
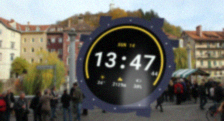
13.47
